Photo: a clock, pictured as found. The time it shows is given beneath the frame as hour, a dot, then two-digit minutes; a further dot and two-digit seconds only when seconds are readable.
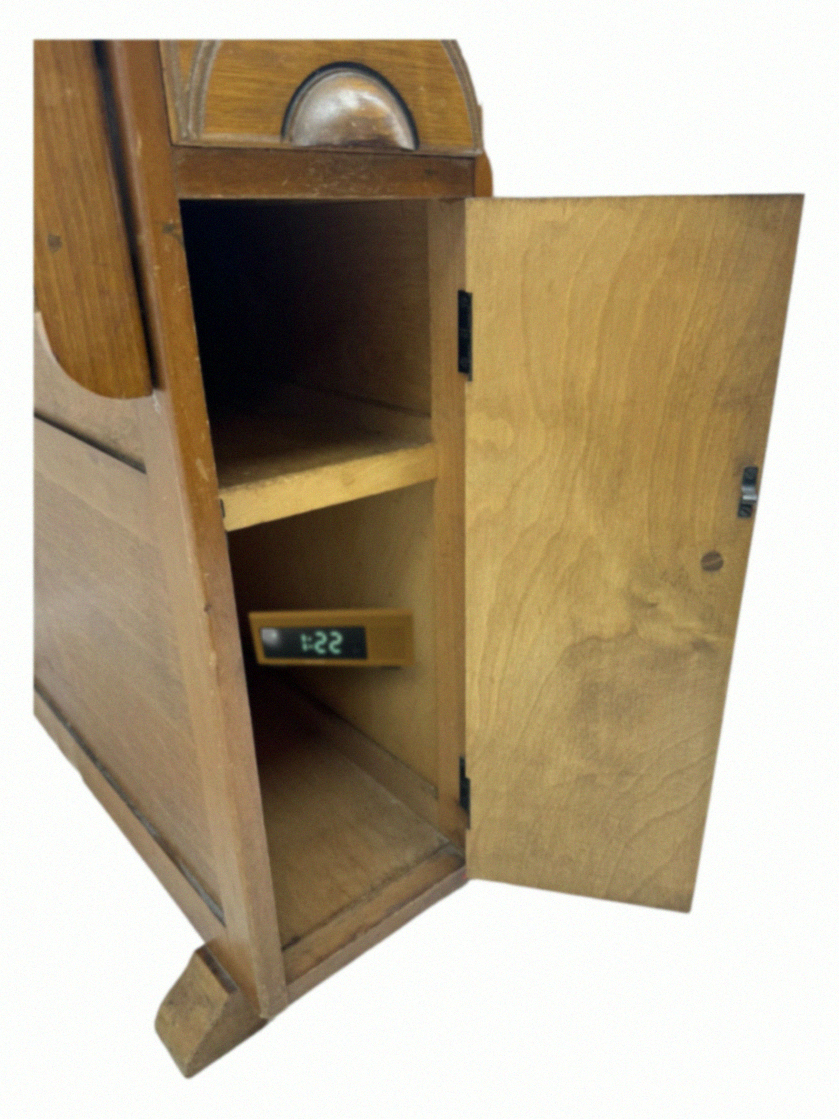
1.22
